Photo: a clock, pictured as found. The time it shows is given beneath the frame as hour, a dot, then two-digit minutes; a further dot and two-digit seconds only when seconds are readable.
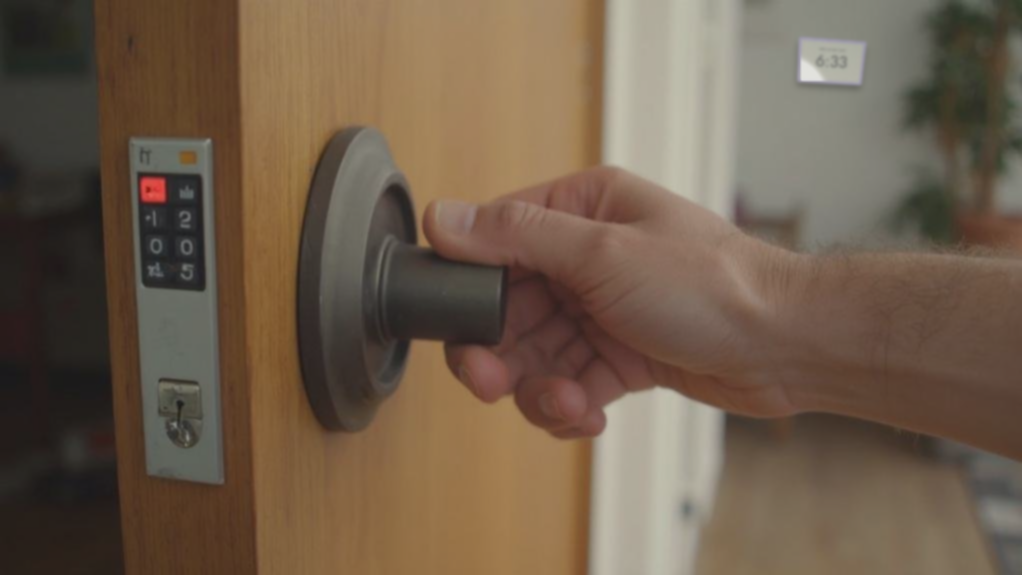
6.33
